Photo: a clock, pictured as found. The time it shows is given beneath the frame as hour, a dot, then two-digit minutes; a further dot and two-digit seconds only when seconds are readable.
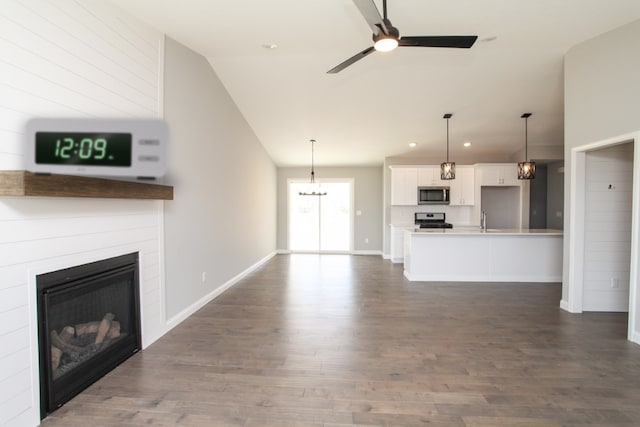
12.09
